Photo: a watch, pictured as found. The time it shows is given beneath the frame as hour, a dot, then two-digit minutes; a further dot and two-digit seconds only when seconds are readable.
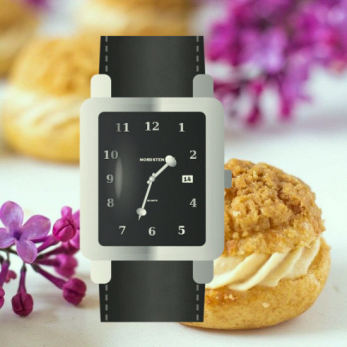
1.33
